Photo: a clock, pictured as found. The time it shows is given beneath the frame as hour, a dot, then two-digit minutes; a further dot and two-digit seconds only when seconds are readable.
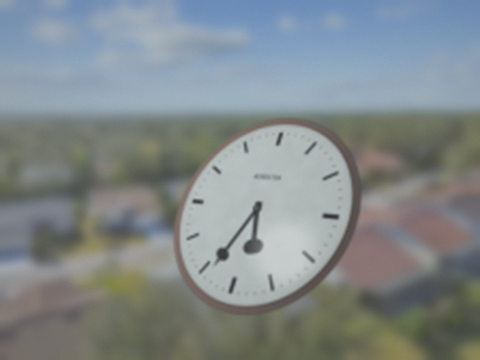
5.34
